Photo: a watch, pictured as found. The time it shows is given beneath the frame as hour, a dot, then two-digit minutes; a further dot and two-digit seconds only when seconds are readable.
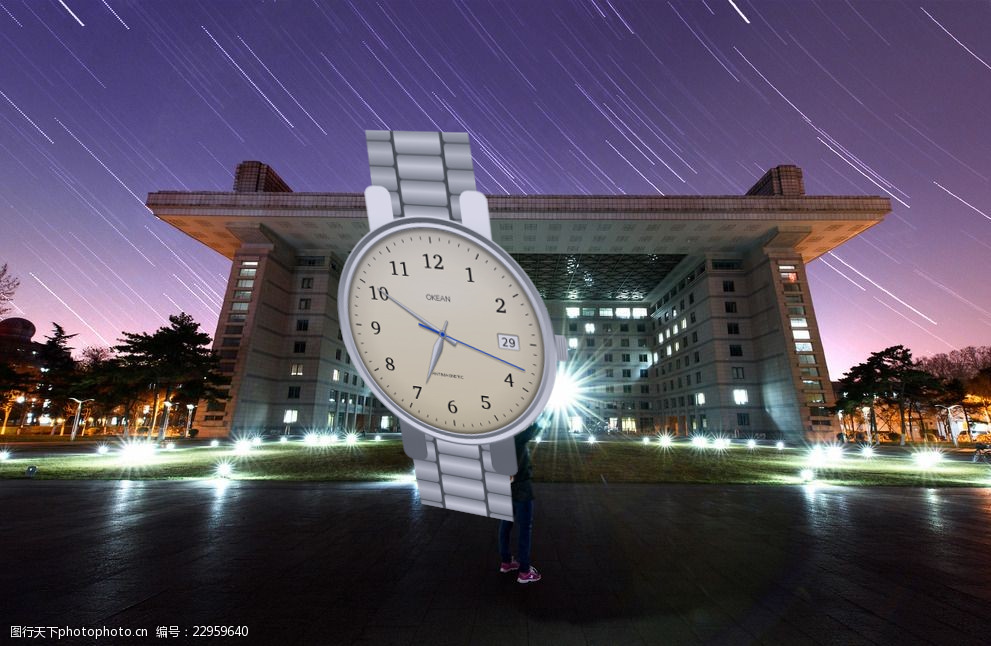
6.50.18
